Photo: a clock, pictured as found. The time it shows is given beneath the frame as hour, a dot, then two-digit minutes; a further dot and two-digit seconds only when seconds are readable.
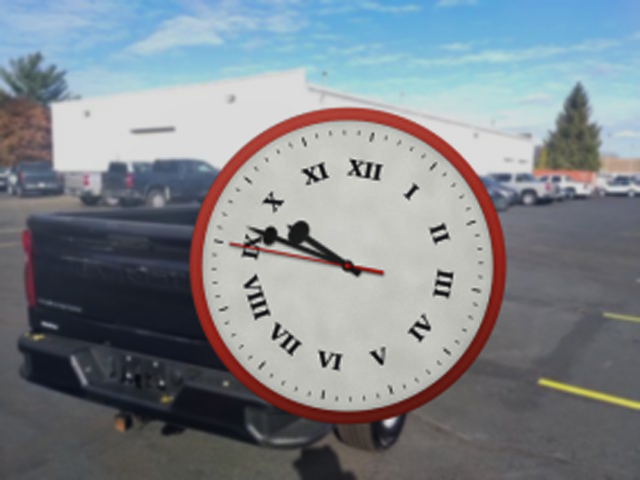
9.46.45
